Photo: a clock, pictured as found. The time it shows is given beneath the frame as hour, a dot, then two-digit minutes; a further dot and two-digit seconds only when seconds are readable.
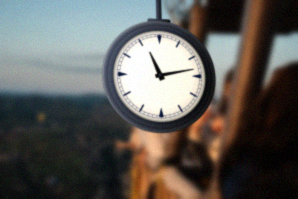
11.13
